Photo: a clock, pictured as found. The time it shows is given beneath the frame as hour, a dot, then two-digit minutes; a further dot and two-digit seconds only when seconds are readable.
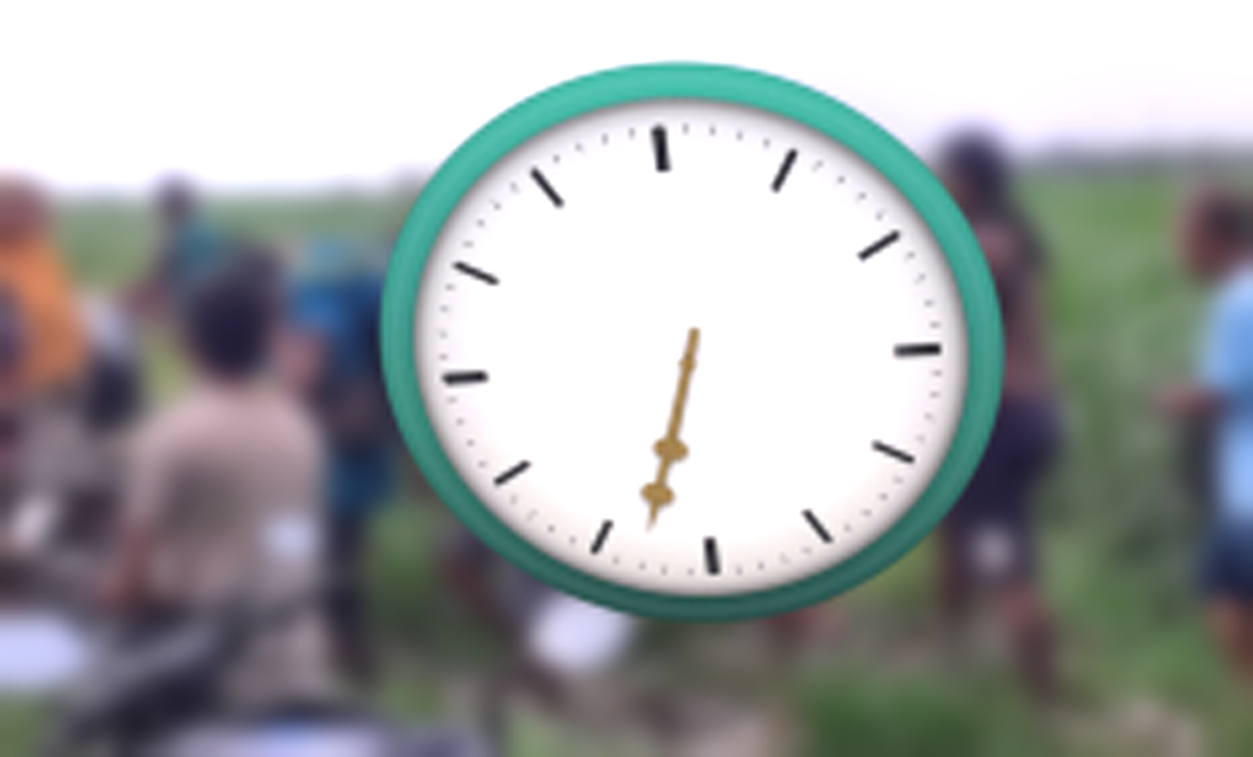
6.33
